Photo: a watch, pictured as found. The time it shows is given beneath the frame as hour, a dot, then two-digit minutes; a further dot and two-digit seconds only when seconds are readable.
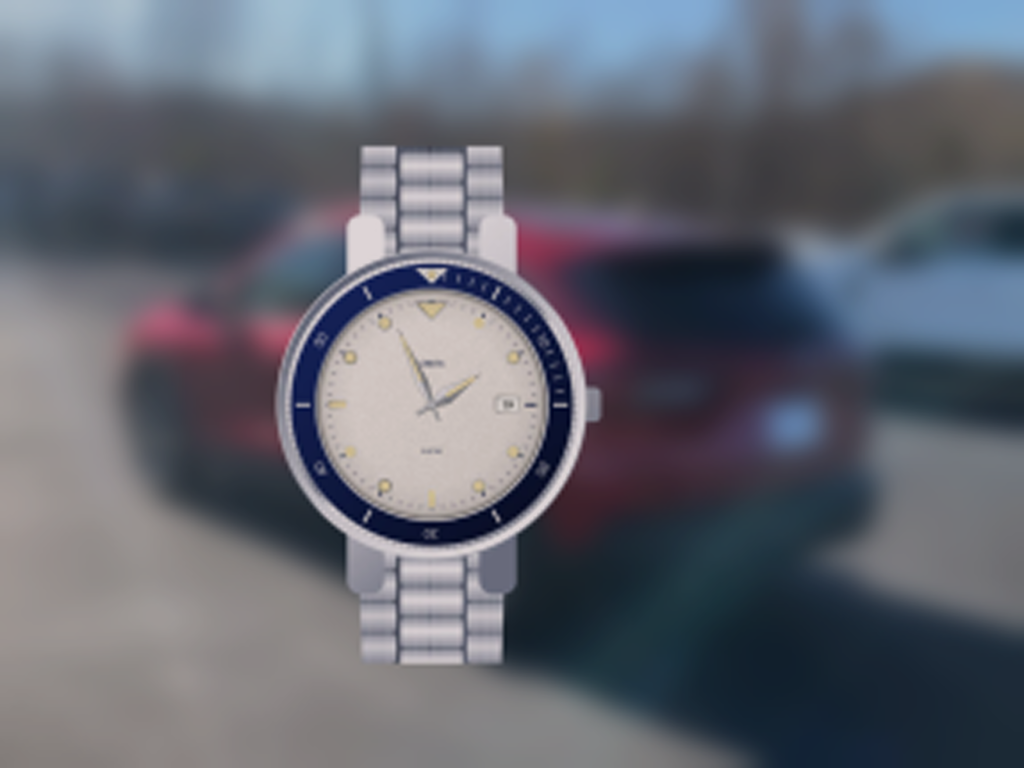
1.56
